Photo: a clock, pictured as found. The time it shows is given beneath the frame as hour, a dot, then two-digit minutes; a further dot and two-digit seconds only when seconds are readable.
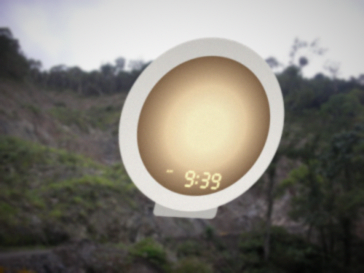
9.39
